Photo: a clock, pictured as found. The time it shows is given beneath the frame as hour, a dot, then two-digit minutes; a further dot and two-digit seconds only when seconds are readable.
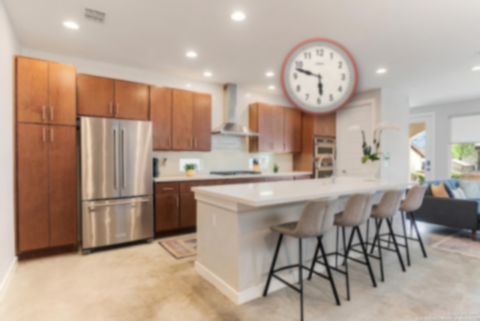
5.48
